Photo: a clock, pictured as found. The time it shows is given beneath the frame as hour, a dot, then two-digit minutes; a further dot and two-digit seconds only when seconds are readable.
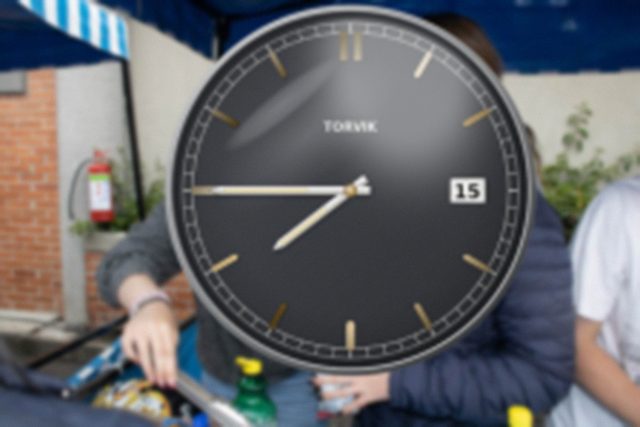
7.45
